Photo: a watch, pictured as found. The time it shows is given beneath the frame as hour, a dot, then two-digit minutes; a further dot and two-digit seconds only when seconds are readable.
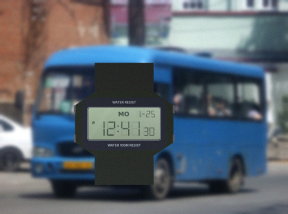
12.41.30
